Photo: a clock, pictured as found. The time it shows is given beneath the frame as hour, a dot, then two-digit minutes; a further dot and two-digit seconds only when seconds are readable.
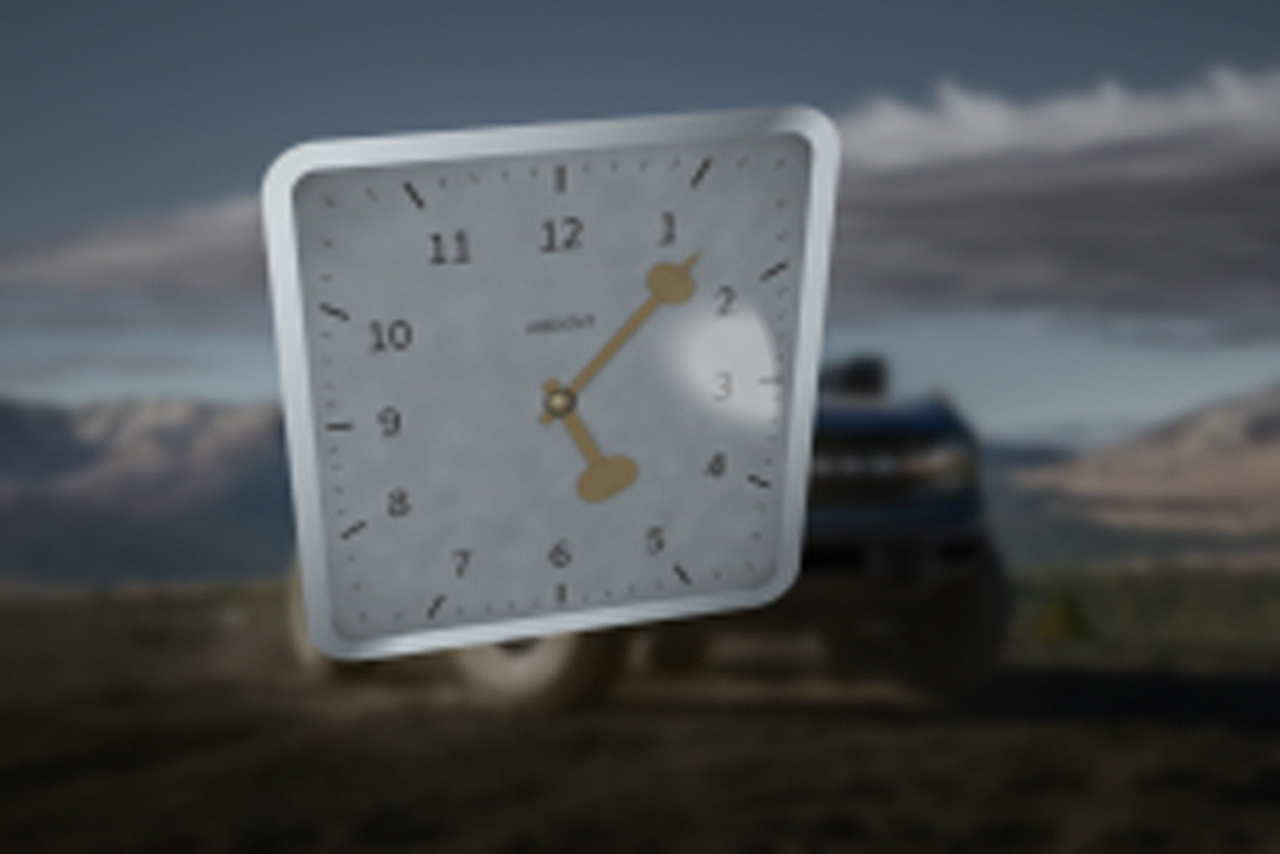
5.07
